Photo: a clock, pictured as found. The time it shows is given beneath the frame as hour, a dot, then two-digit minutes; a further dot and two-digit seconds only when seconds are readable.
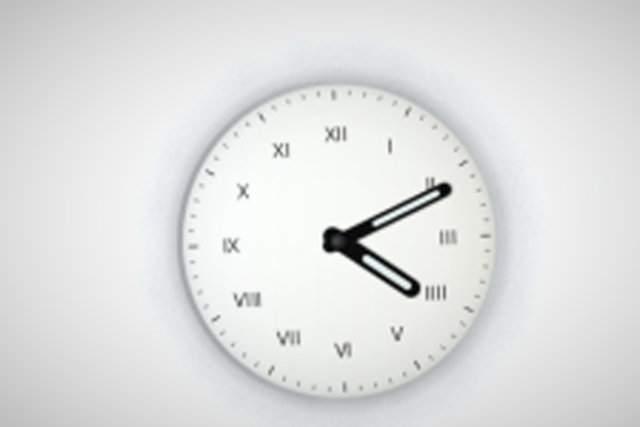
4.11
